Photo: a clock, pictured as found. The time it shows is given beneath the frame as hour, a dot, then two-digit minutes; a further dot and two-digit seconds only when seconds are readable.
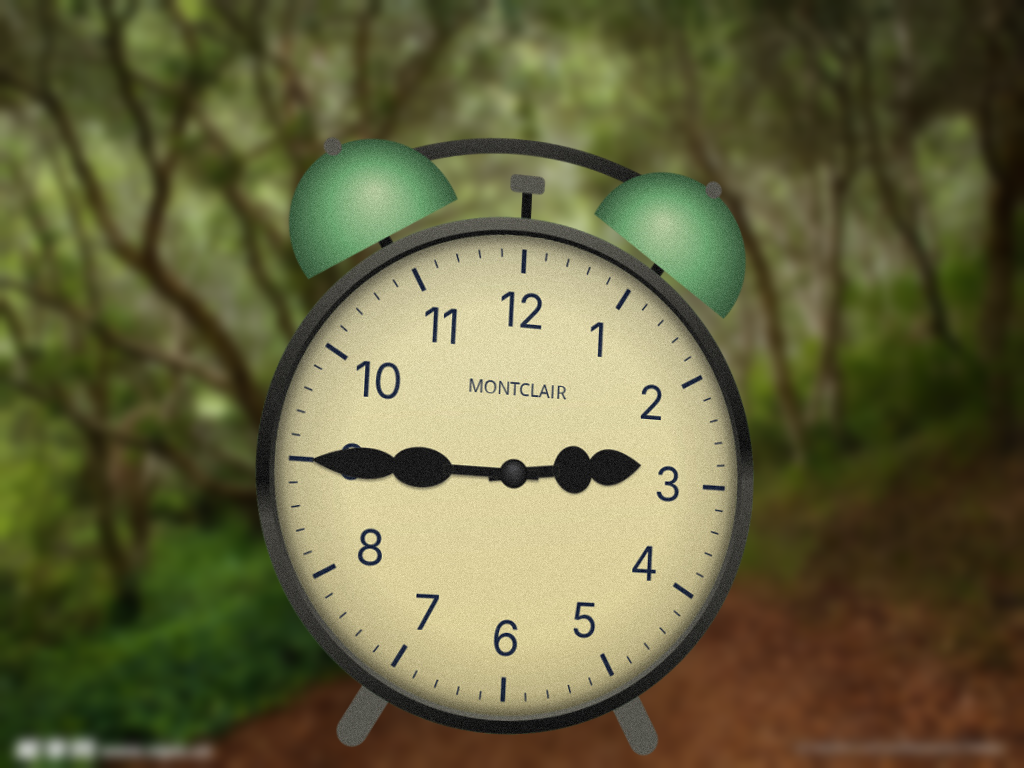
2.45
